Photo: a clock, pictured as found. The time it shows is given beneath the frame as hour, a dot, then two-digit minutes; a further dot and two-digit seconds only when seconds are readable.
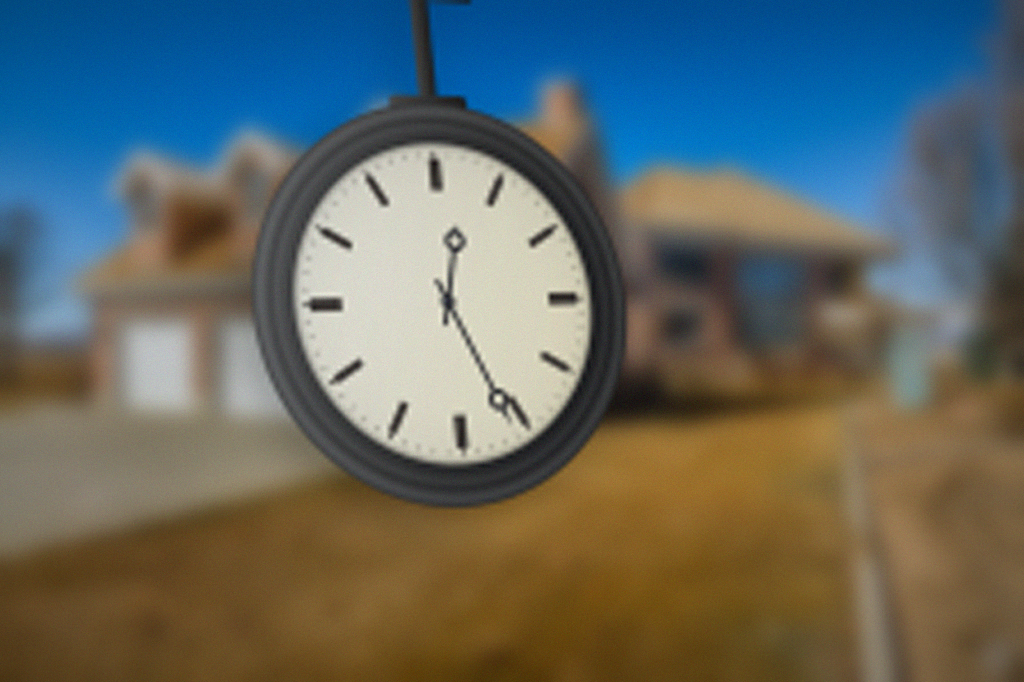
12.26
